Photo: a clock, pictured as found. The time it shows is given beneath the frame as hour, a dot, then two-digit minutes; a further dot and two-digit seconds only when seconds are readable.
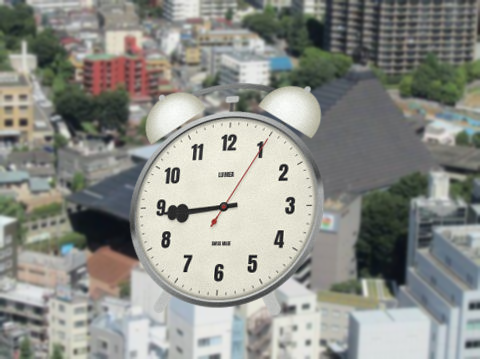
8.44.05
